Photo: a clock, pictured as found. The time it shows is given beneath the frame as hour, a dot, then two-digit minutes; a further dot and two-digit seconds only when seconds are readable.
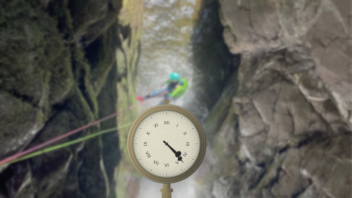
4.23
